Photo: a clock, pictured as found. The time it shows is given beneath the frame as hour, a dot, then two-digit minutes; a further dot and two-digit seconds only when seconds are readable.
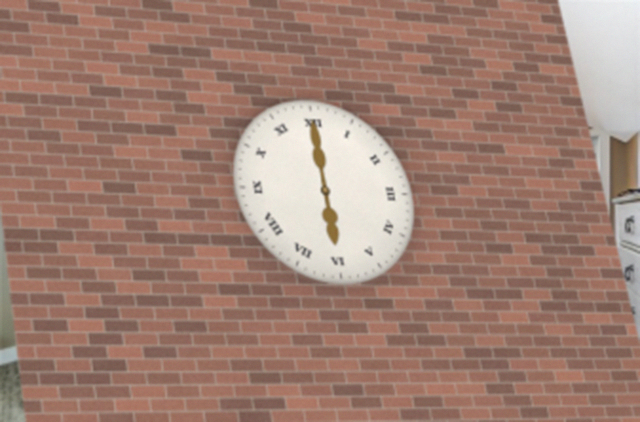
6.00
